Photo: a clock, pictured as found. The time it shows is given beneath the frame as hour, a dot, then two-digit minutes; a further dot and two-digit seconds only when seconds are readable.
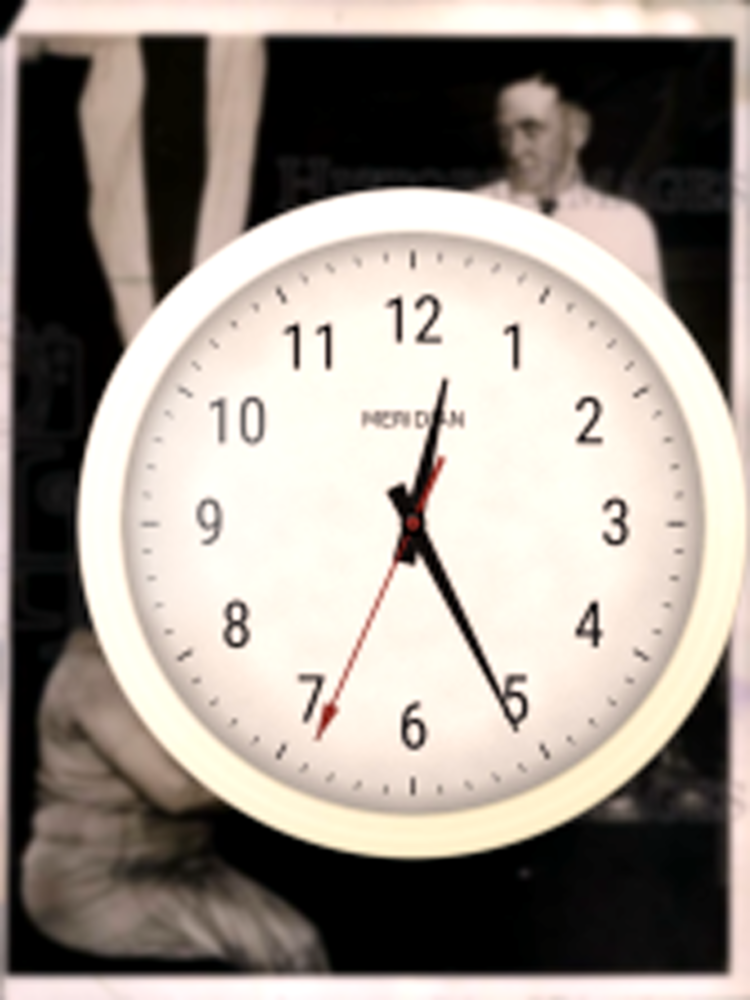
12.25.34
